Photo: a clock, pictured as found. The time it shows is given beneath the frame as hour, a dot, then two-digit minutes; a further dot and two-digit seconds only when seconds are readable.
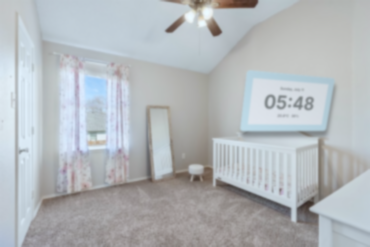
5.48
